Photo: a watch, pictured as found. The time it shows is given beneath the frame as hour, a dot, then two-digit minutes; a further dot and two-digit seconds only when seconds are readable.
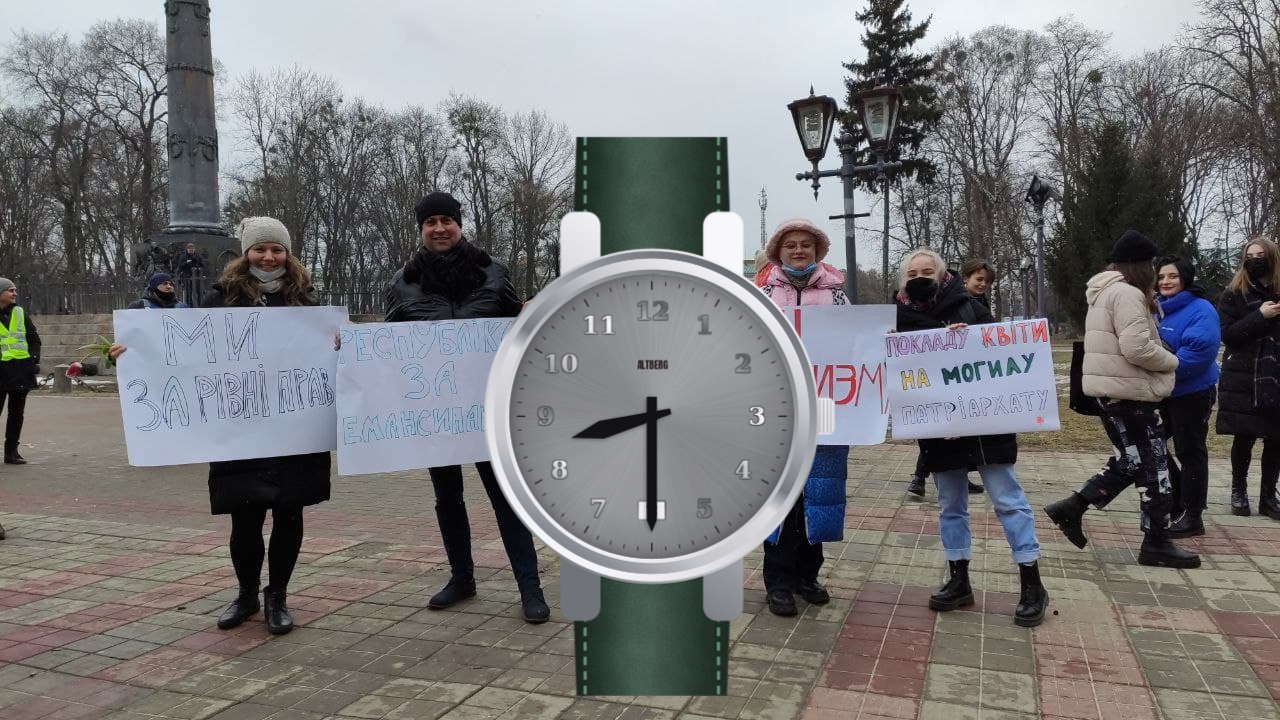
8.30
